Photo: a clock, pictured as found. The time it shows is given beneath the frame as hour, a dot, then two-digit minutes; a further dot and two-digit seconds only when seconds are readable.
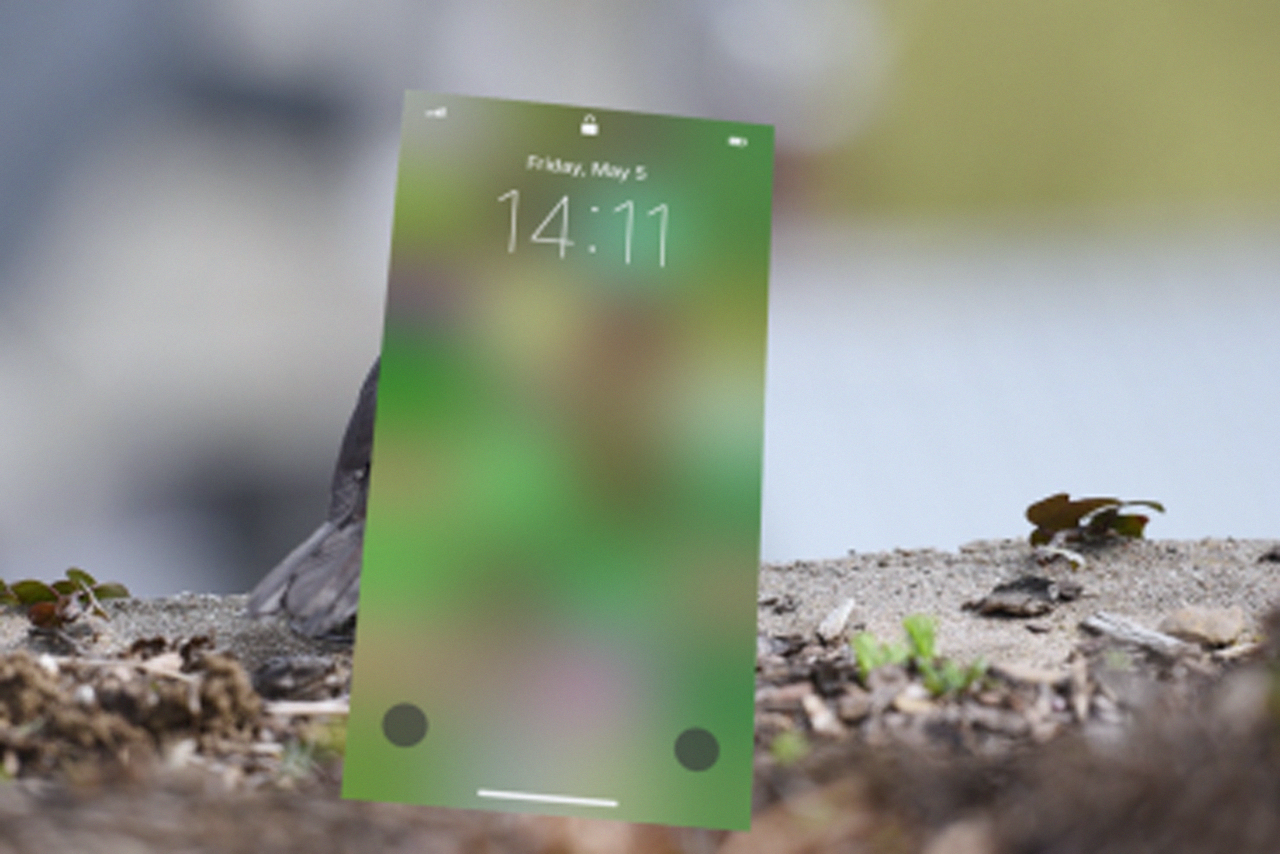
14.11
